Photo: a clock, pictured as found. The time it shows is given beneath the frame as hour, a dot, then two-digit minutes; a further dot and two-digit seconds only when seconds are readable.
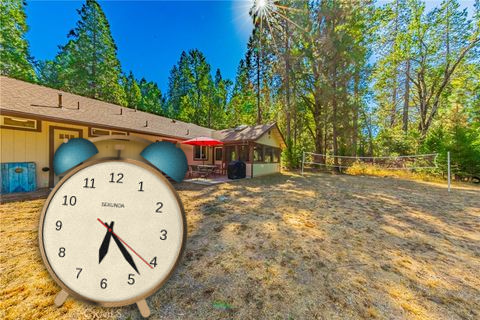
6.23.21
